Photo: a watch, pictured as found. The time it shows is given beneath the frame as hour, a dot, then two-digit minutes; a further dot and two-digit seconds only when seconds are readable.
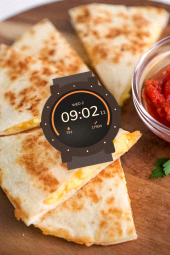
9.02
